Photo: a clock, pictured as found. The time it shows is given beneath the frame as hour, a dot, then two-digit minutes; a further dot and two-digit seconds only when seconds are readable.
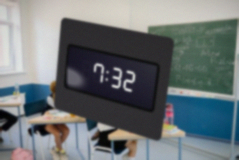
7.32
